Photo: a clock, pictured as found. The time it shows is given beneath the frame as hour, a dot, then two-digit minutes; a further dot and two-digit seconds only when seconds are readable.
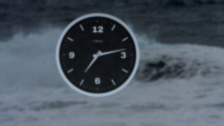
7.13
